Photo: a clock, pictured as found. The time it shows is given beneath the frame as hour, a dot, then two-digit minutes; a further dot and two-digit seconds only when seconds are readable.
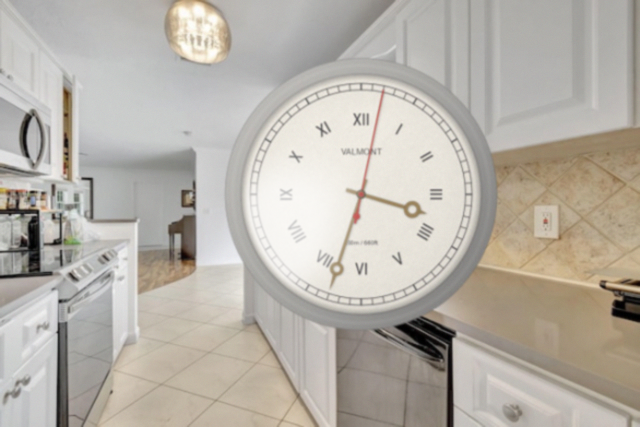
3.33.02
